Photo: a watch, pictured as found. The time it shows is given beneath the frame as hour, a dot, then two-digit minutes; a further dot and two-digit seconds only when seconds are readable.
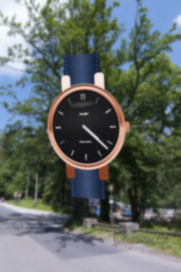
4.22
